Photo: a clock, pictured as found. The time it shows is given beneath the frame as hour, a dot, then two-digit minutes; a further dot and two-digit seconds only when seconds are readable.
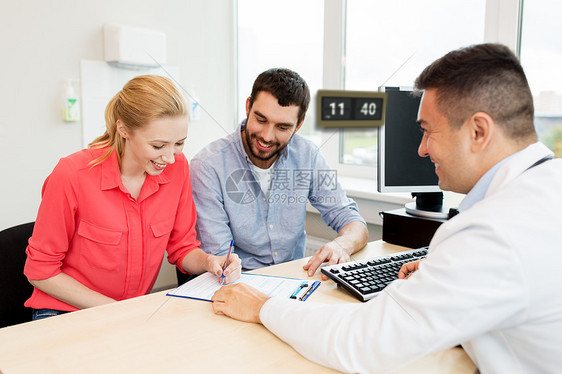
11.40
